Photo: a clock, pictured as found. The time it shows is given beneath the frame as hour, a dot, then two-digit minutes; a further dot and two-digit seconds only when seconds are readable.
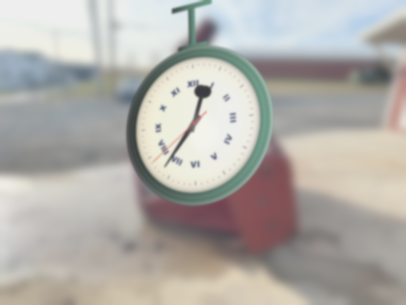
12.36.39
